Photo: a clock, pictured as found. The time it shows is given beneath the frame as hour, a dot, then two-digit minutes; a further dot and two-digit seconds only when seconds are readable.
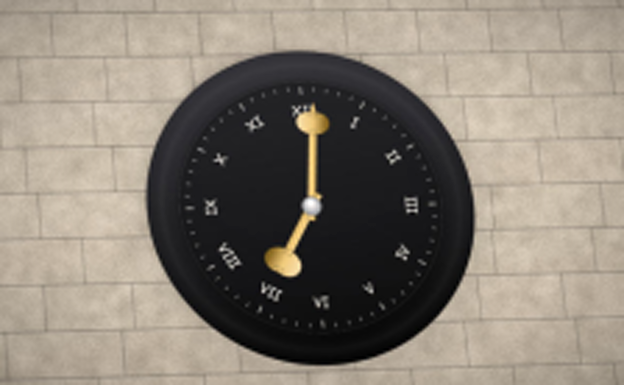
7.01
